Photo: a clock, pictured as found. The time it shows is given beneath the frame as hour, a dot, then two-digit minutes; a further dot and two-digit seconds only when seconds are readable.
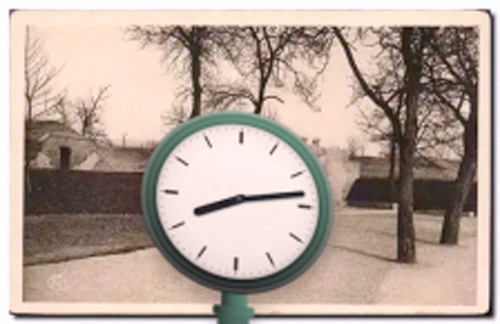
8.13
